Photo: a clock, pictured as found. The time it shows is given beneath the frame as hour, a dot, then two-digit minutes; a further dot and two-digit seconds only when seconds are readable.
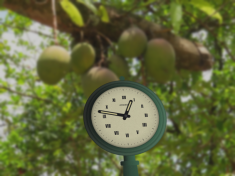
12.47
